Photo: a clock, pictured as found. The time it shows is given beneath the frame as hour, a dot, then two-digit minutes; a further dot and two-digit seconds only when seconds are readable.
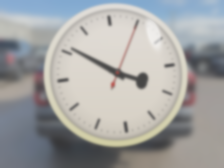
3.51.05
